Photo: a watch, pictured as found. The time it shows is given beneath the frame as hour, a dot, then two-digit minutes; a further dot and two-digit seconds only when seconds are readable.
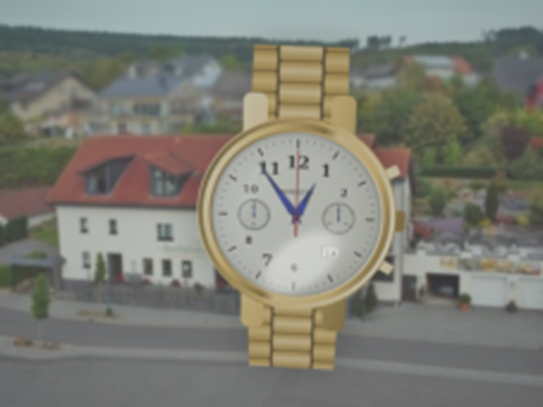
12.54
